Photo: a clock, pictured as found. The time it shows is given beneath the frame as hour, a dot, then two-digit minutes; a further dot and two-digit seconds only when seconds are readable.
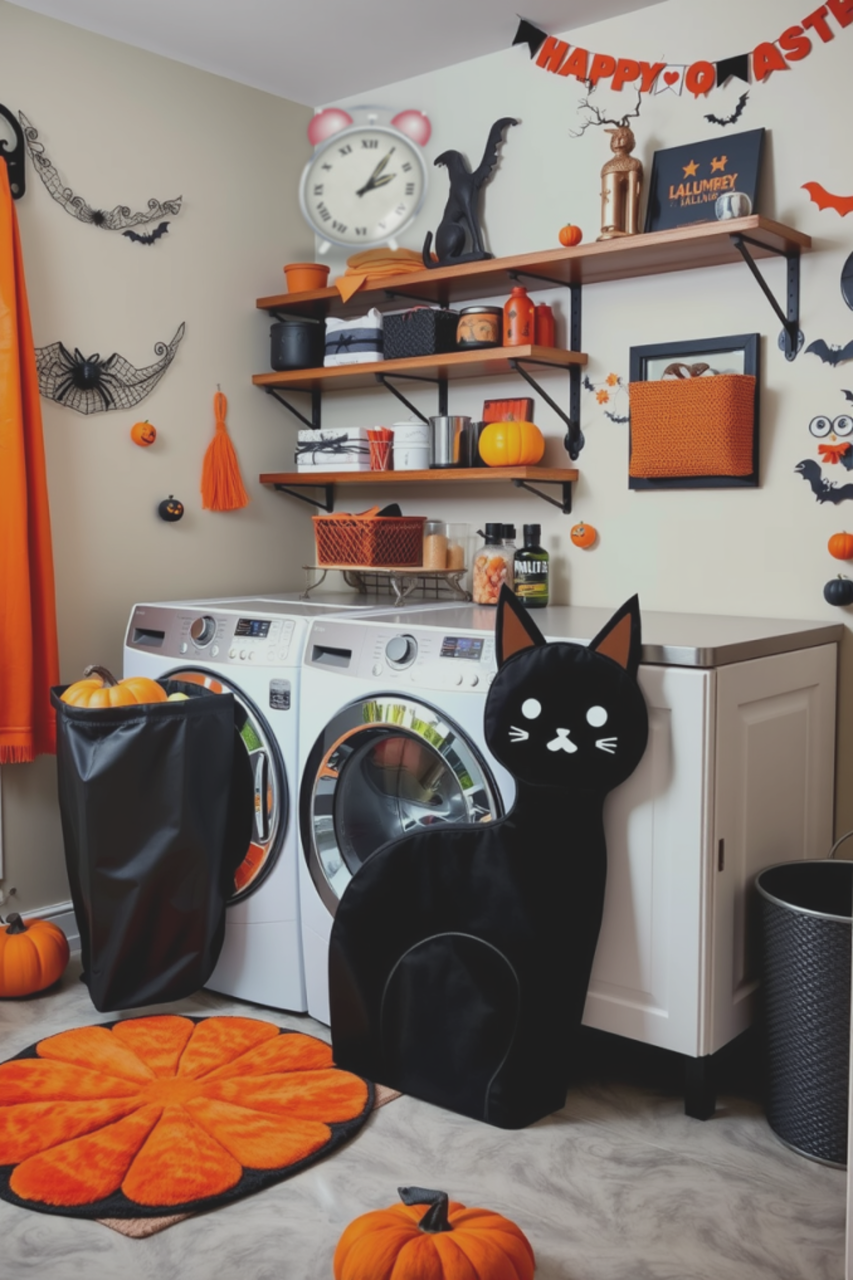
2.05
